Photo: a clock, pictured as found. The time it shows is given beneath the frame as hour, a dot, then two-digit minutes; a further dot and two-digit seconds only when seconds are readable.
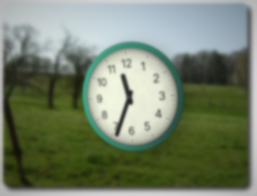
11.34
